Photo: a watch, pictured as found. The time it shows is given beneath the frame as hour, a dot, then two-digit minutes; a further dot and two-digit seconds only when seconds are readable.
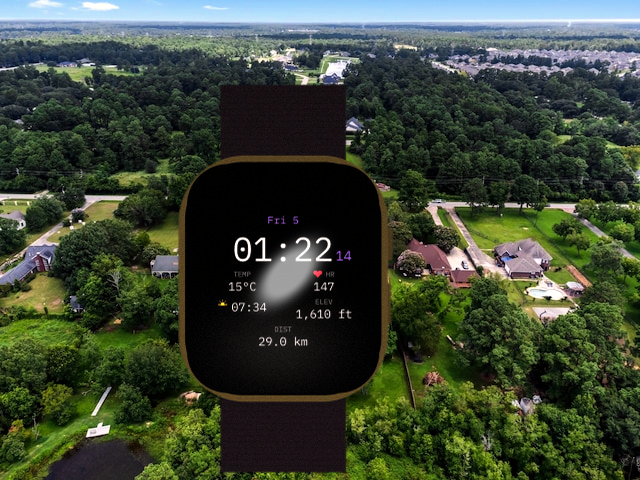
1.22.14
